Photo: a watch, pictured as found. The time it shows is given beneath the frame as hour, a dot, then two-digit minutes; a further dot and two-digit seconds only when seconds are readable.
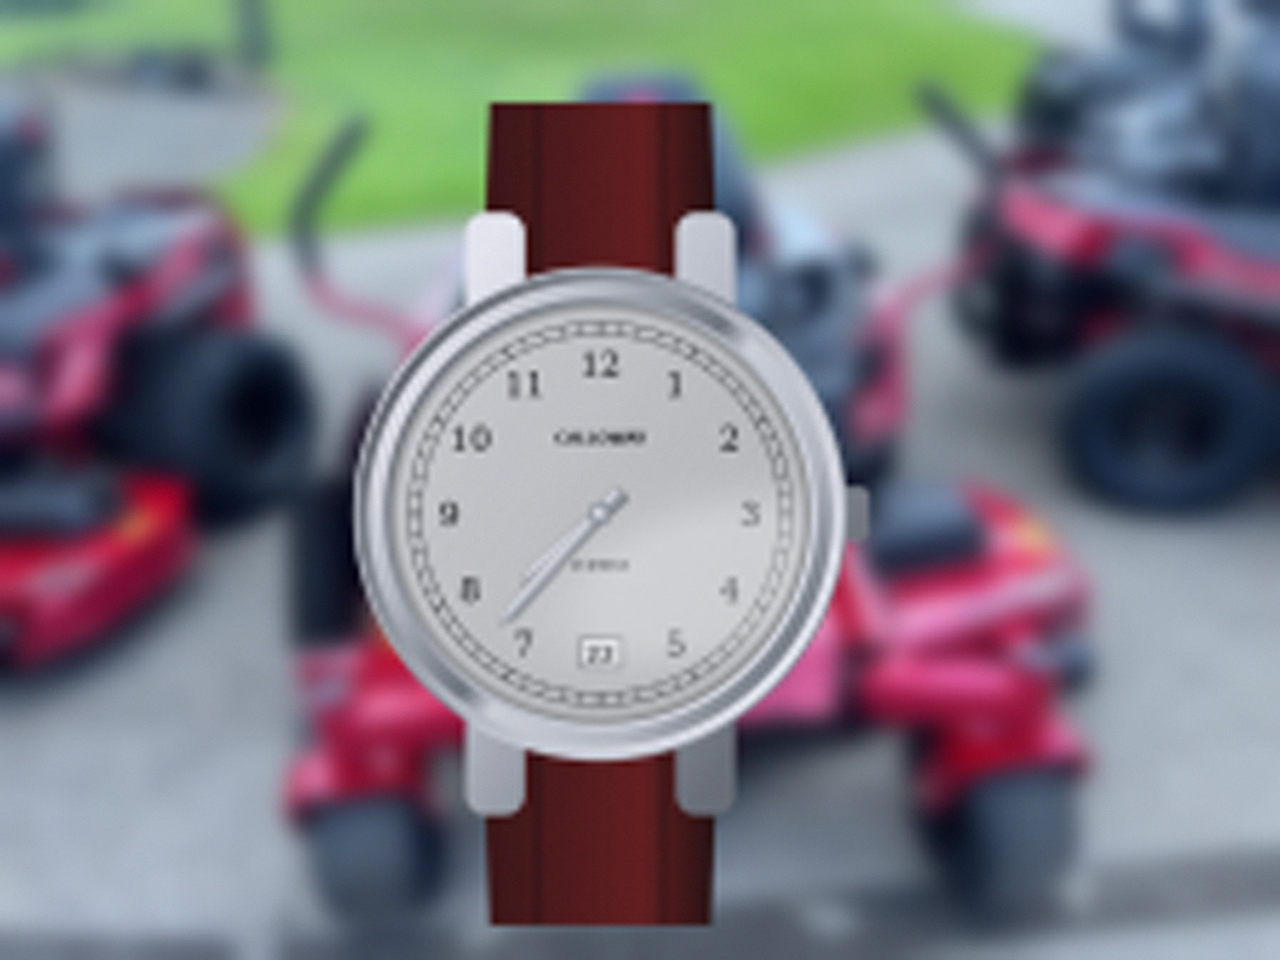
7.37
